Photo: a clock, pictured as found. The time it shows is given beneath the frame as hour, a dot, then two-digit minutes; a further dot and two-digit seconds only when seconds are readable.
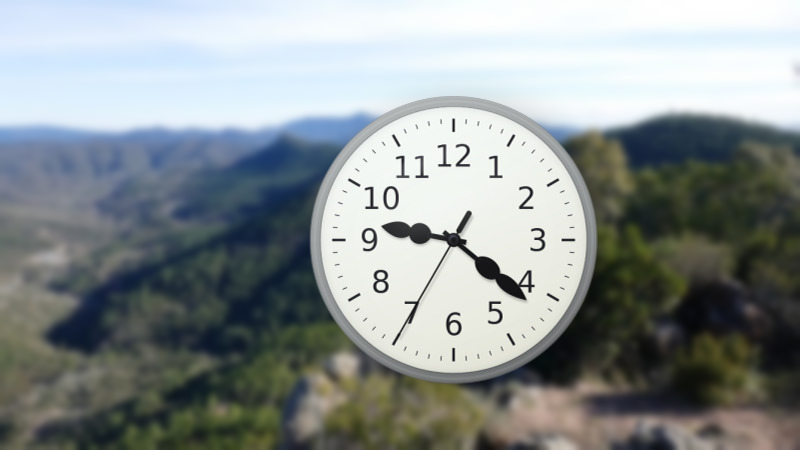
9.21.35
